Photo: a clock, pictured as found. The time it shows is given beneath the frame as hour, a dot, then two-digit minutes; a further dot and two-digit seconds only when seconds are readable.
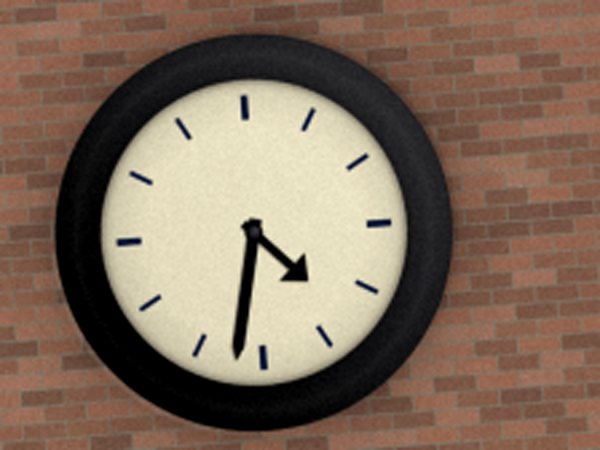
4.32
